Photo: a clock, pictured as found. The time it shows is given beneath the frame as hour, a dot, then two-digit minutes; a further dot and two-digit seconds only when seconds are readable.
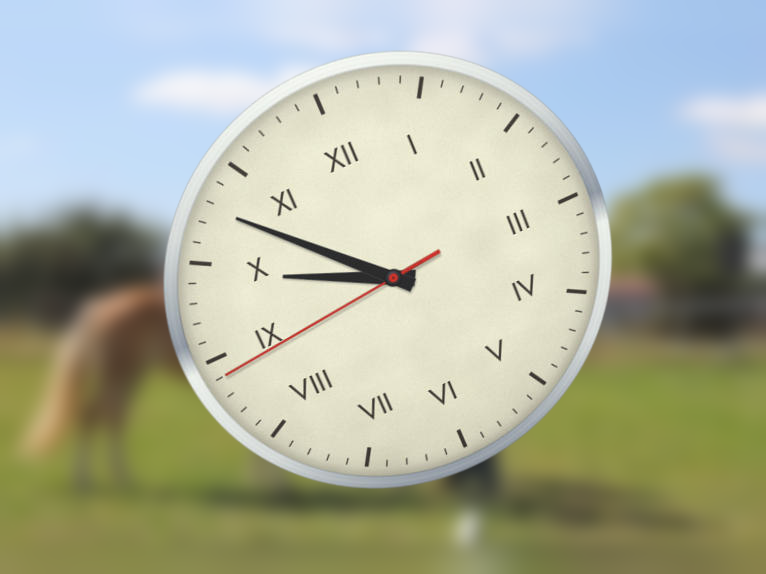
9.52.44
